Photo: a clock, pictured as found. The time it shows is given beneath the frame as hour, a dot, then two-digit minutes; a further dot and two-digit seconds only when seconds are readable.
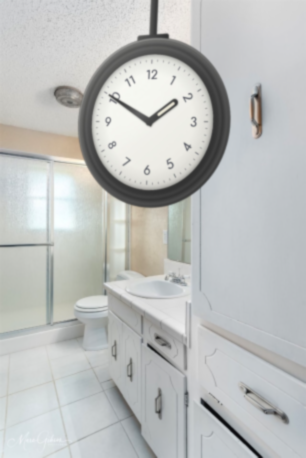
1.50
